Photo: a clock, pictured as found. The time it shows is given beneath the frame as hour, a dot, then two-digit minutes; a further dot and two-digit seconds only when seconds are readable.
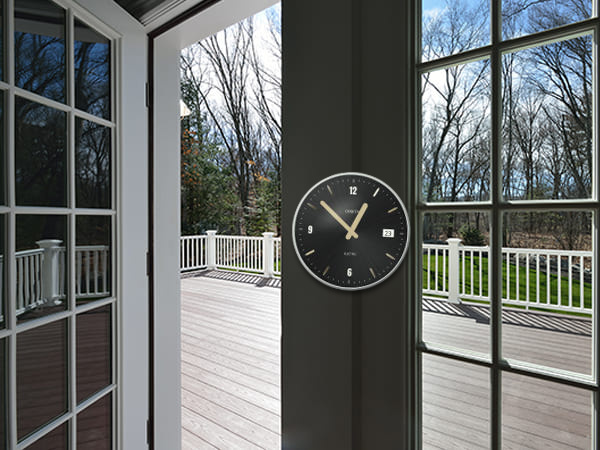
12.52
